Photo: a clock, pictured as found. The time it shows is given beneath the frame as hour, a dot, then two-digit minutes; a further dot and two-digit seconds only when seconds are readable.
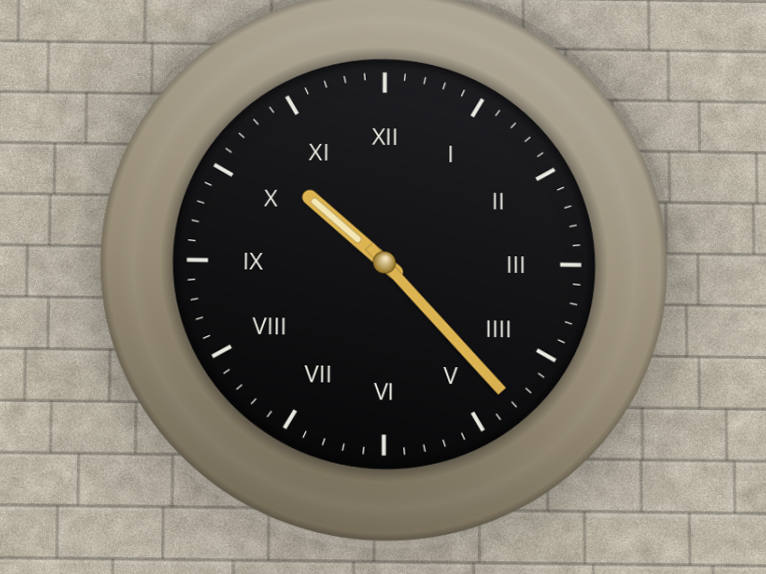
10.23
